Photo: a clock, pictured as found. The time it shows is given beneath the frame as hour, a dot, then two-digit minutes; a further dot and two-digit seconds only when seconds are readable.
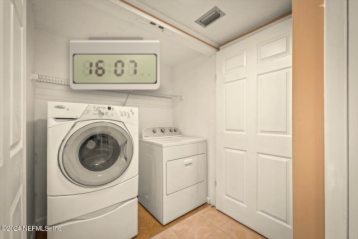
16.07
